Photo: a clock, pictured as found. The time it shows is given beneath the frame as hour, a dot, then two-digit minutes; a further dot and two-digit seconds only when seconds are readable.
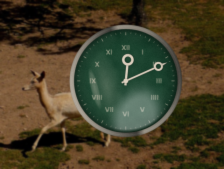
12.11
